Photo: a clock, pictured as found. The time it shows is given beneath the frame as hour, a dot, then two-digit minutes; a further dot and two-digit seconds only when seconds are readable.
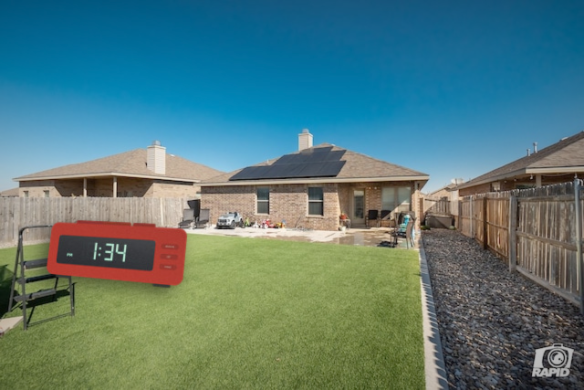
1.34
